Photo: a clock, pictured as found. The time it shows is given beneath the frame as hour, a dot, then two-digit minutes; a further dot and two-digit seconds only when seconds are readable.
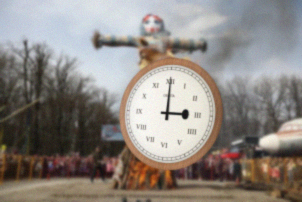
3.00
